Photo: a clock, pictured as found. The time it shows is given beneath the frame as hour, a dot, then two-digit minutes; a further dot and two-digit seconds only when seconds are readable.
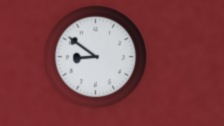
8.51
